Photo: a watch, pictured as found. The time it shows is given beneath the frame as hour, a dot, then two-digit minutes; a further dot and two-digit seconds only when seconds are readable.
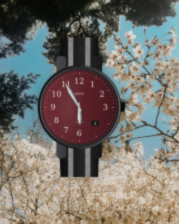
5.55
